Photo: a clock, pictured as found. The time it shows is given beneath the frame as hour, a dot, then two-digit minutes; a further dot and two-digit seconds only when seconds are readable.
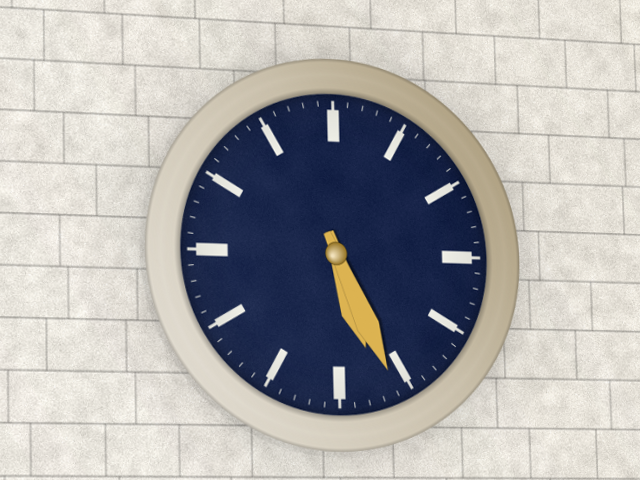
5.26
